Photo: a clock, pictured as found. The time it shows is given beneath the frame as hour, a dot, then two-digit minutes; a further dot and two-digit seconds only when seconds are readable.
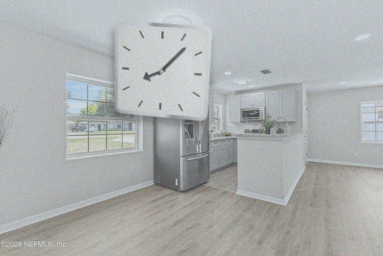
8.07
